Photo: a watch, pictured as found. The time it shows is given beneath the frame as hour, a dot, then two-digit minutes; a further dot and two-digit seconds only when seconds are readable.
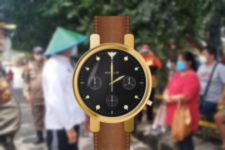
2.00
